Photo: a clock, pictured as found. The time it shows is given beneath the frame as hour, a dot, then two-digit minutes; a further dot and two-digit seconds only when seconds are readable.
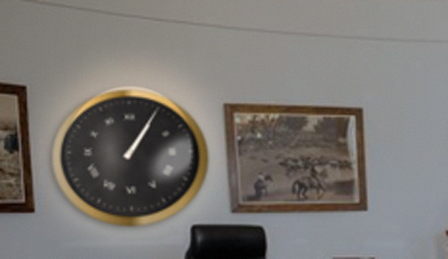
1.05
